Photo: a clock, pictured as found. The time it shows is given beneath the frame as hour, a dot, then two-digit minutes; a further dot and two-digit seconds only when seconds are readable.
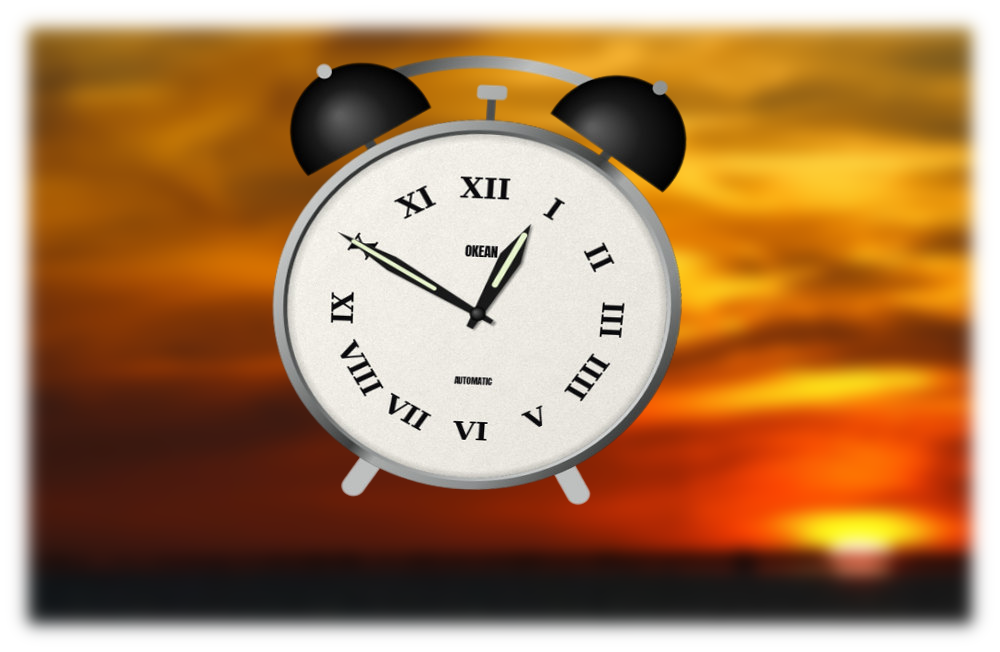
12.50
